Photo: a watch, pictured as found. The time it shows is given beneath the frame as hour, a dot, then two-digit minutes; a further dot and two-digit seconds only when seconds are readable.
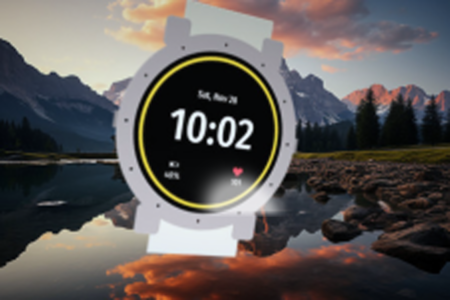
10.02
